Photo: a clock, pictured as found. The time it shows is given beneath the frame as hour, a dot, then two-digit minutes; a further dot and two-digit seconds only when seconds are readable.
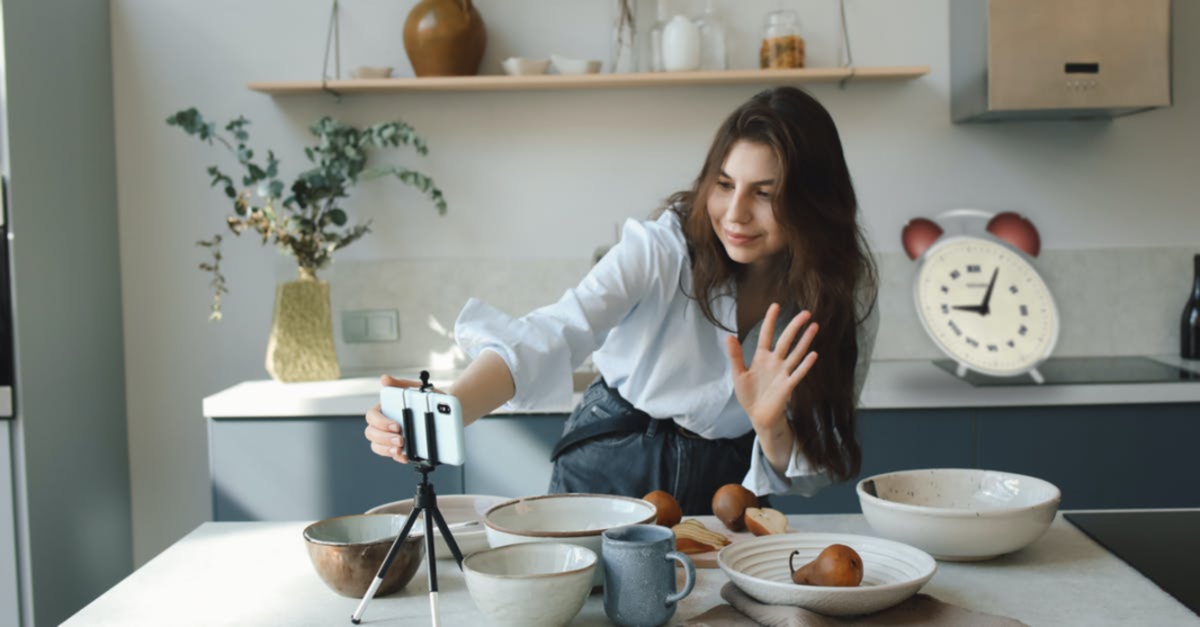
9.05
